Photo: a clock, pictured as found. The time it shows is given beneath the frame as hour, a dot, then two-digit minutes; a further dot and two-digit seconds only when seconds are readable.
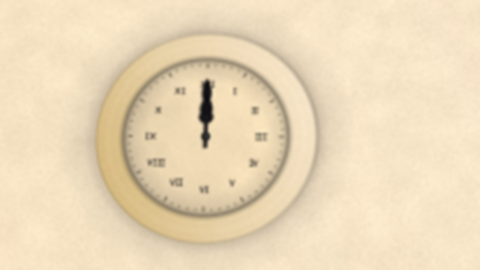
12.00
